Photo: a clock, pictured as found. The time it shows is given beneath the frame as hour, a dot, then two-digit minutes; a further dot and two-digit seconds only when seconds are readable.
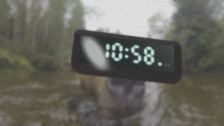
10.58
